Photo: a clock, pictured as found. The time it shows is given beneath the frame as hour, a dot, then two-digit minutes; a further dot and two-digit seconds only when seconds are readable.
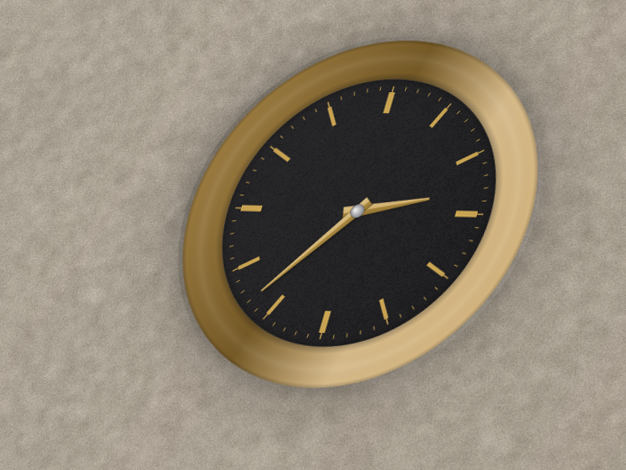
2.37
